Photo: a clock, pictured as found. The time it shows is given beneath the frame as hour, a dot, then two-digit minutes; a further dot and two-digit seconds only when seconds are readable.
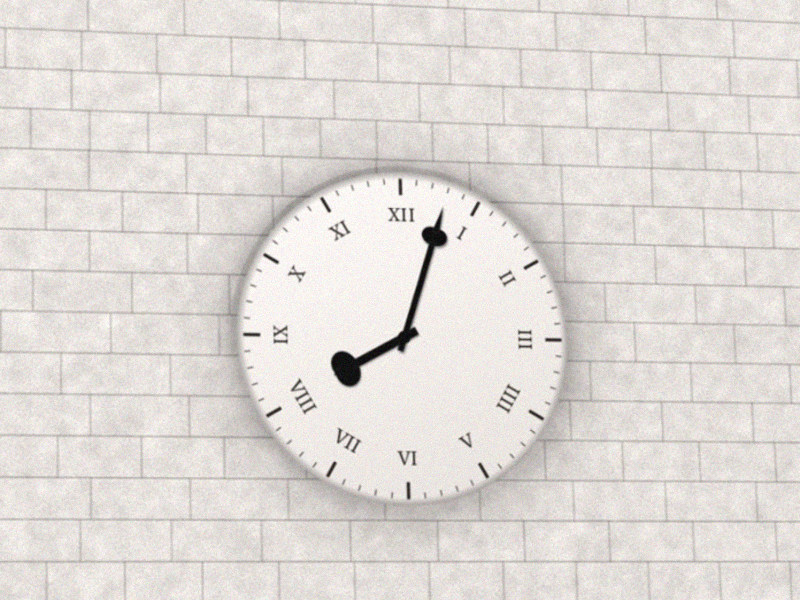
8.03
